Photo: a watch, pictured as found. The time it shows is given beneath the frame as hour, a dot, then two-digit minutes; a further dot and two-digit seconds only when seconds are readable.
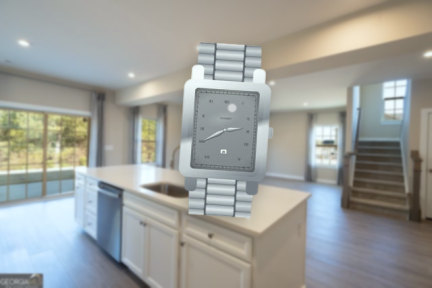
2.40
